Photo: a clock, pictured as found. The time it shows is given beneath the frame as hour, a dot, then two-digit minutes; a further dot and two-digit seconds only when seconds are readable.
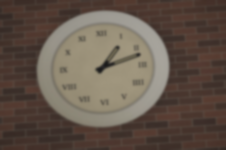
1.12
